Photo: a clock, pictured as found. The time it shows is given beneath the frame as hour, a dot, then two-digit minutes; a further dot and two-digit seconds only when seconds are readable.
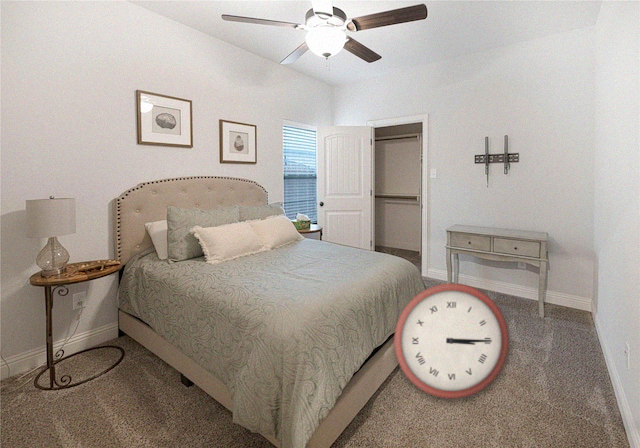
3.15
